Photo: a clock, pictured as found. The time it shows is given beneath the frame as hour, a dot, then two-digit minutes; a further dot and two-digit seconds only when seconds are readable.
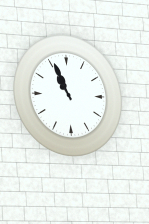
10.56
